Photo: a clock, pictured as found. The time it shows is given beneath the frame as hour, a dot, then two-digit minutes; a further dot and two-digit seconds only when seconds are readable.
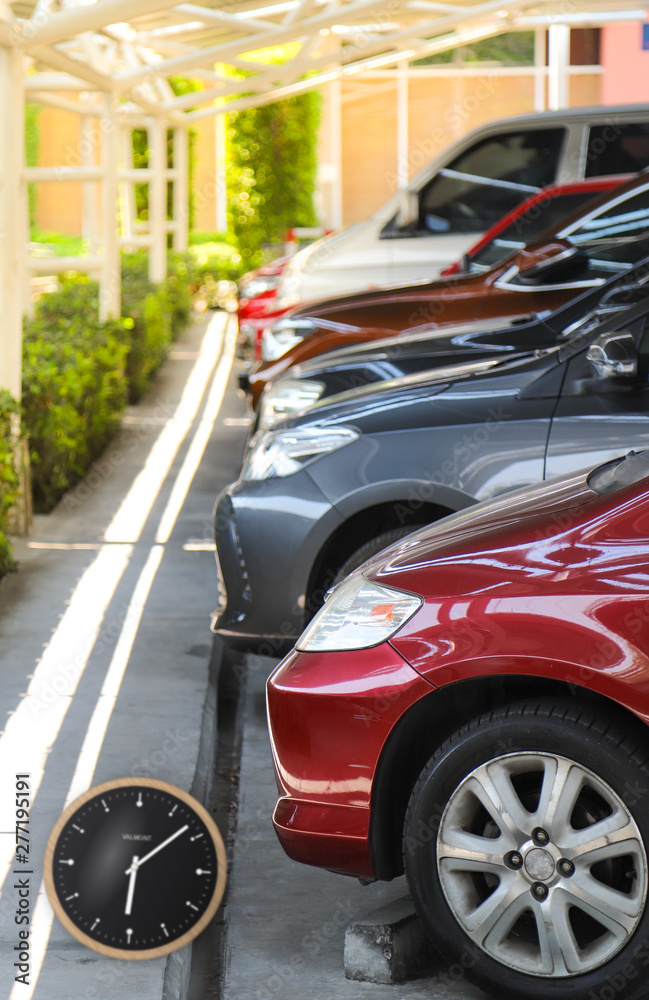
6.08
